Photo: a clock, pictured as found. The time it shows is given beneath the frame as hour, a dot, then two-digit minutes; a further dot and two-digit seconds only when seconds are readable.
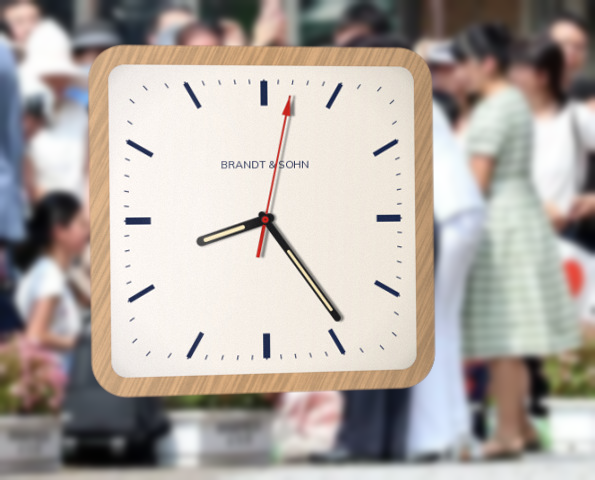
8.24.02
